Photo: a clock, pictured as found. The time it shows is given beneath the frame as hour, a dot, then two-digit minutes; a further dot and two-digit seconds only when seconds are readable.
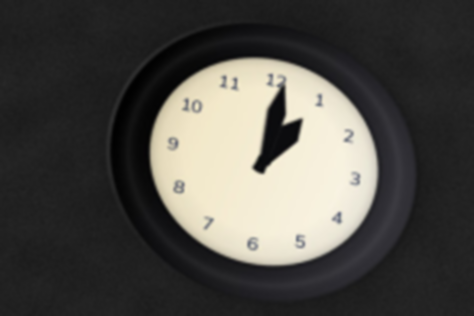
1.01
